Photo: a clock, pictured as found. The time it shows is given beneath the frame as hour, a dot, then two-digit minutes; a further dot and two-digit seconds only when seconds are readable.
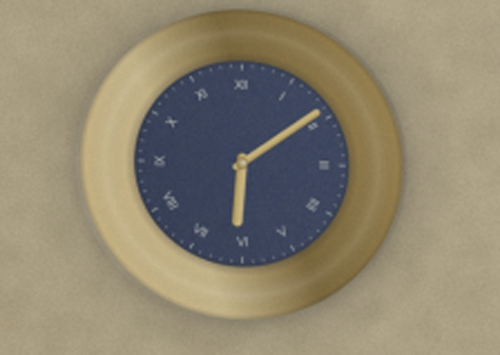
6.09
